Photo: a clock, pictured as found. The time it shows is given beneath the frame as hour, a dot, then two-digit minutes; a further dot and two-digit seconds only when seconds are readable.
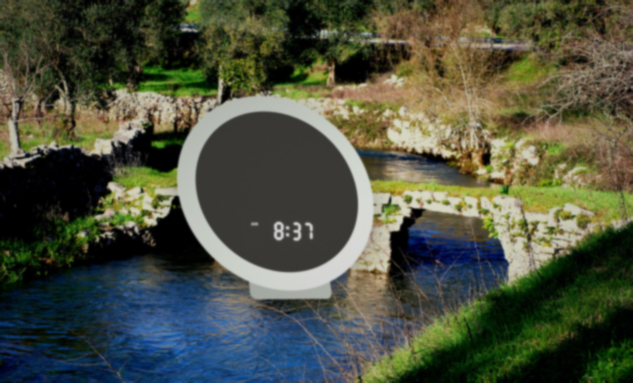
8.37
